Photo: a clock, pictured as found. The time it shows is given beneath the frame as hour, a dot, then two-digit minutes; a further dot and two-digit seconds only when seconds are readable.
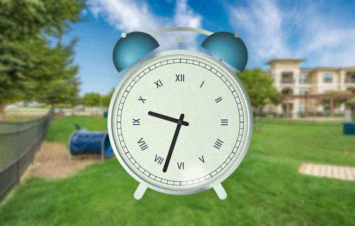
9.33
